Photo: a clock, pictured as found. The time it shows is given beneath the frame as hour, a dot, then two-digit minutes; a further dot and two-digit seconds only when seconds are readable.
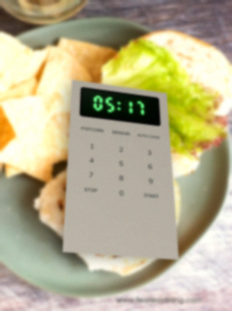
5.17
